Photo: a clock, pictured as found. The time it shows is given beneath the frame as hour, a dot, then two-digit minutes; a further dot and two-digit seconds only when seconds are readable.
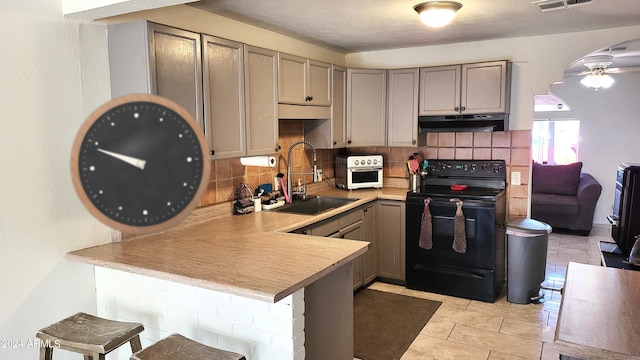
9.49
